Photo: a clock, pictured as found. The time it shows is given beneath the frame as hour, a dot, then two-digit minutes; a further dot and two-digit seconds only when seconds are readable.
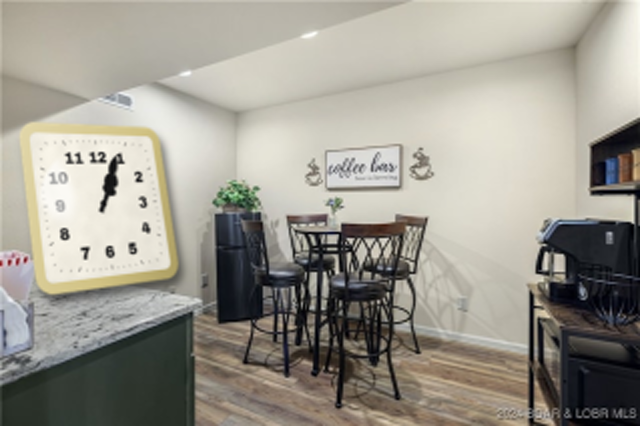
1.04
